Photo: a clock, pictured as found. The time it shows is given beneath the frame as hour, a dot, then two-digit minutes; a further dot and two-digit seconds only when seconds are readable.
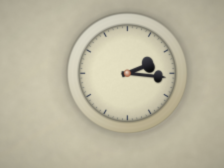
2.16
